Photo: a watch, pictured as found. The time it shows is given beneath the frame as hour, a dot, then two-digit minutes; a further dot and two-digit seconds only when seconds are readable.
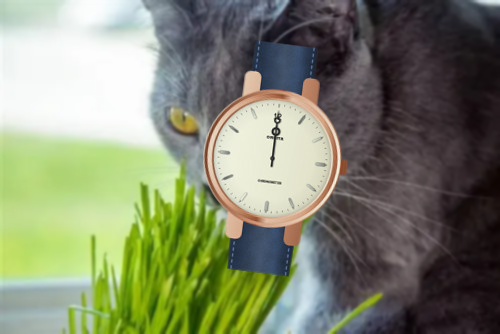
12.00
